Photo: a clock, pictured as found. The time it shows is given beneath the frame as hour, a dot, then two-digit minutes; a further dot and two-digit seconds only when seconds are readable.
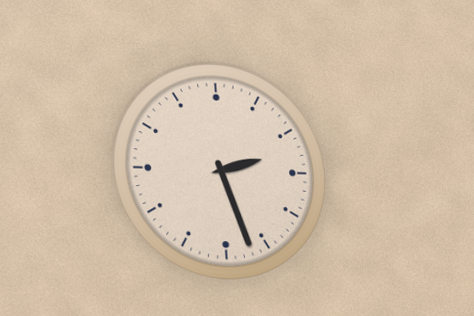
2.27
